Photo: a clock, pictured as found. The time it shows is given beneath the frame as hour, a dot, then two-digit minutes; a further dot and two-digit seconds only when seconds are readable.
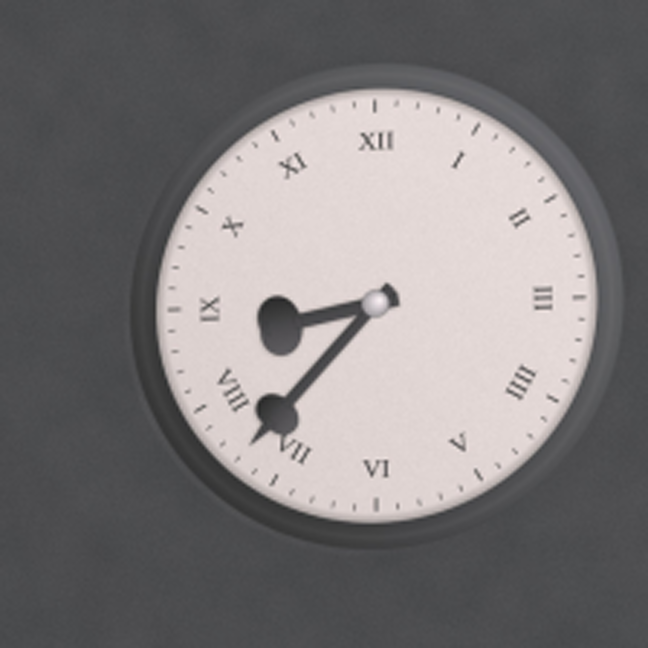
8.37
